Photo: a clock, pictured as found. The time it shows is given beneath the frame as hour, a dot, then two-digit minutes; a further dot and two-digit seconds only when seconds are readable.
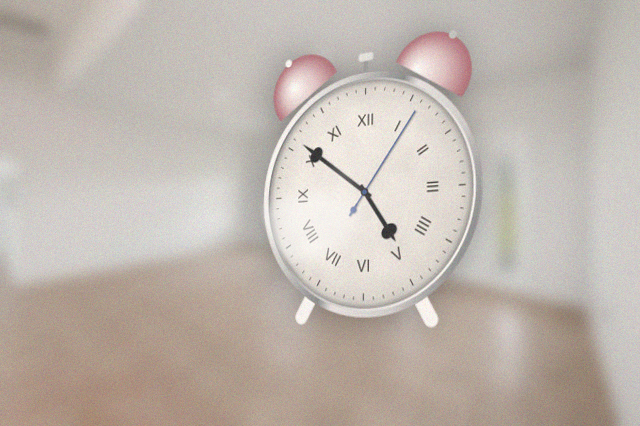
4.51.06
